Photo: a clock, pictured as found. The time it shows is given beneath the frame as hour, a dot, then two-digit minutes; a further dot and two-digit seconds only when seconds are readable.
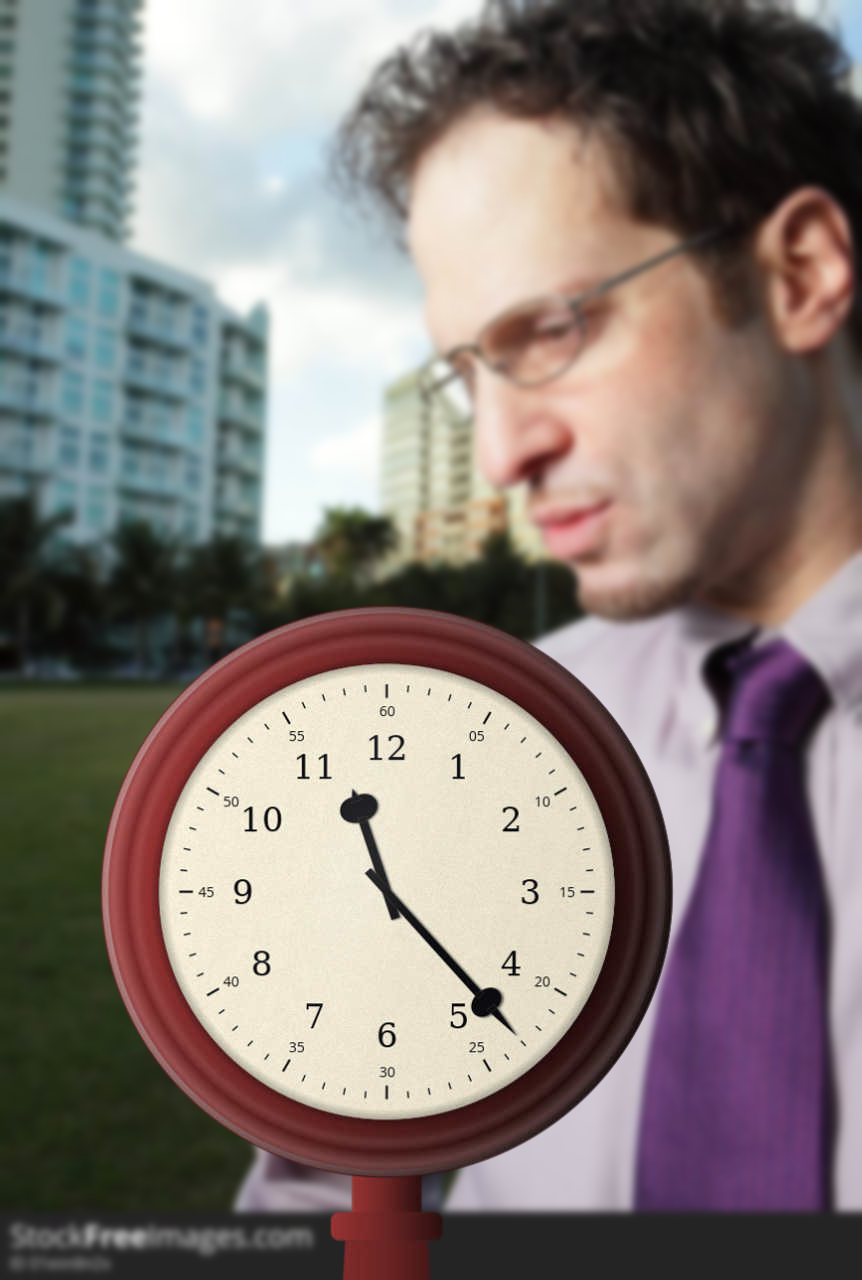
11.23
